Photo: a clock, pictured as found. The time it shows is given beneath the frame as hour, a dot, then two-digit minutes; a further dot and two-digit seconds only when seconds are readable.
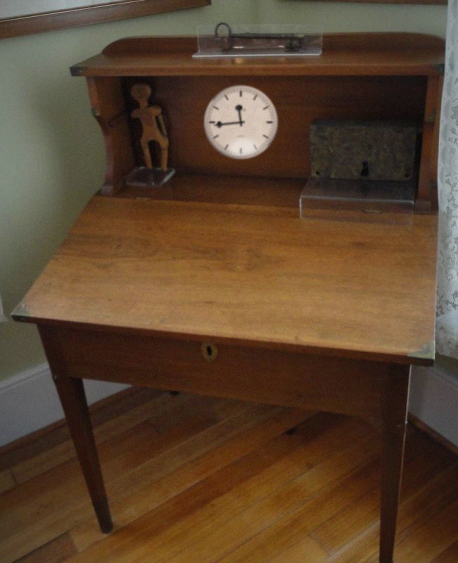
11.44
